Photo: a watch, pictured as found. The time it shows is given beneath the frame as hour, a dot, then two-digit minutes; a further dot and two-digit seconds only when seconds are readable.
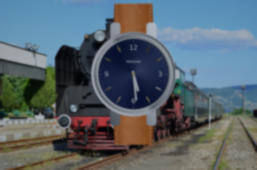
5.29
